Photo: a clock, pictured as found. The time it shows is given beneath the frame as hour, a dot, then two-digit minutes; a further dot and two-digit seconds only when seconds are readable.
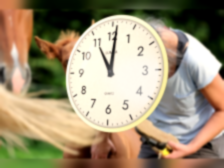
11.01
